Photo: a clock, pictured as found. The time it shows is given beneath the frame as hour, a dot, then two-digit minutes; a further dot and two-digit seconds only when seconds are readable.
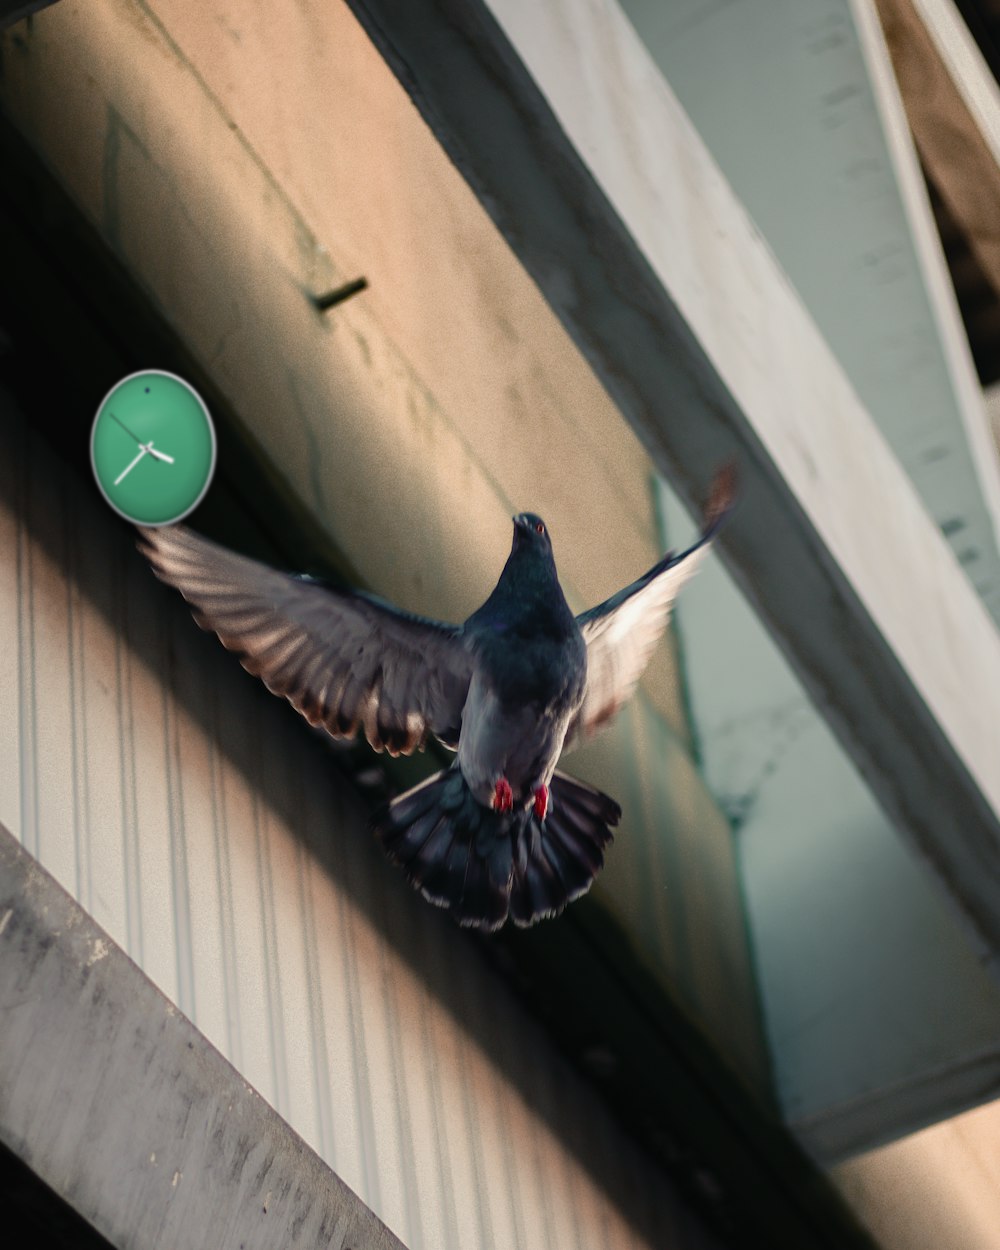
3.37.51
